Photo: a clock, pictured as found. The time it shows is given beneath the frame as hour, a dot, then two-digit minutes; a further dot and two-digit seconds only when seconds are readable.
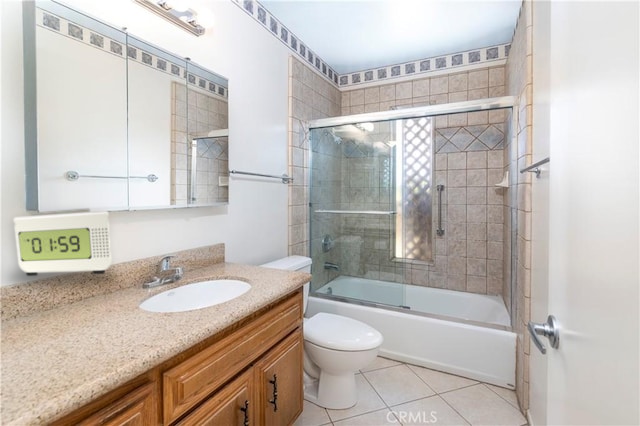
1.59
